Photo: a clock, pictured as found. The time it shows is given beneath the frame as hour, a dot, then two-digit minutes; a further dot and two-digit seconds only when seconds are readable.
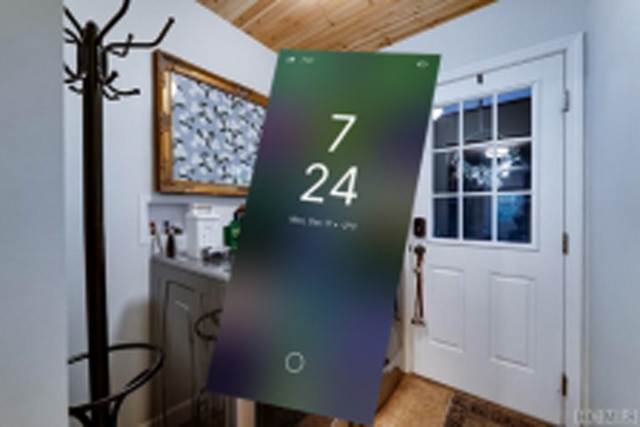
7.24
